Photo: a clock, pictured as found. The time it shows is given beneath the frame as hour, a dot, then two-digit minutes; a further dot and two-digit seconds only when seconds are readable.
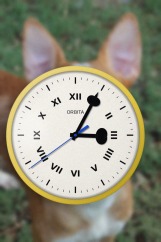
3.04.39
